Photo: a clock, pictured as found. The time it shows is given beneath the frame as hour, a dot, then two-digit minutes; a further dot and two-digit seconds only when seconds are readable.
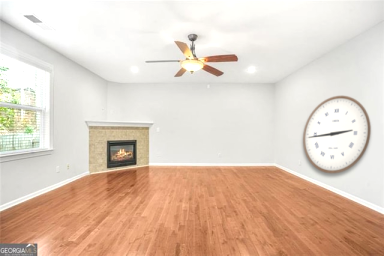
2.44
